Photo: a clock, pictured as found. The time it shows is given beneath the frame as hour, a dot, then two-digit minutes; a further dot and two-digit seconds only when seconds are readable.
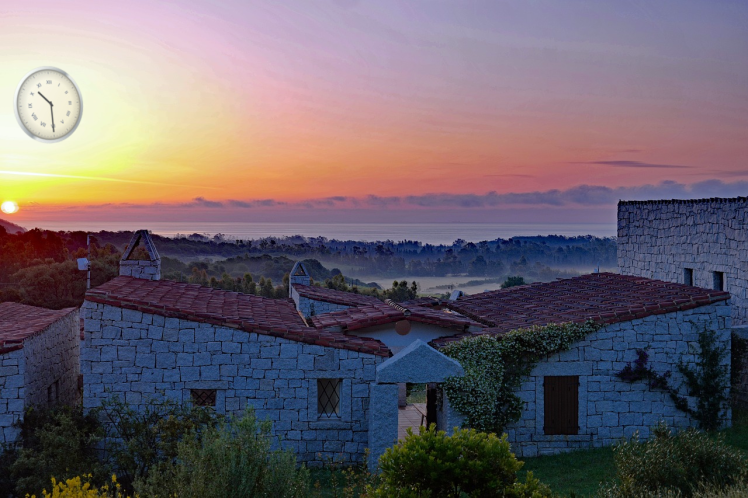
10.30
